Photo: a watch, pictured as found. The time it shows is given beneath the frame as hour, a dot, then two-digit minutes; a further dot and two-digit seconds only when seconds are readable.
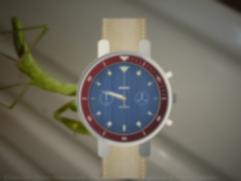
9.48
